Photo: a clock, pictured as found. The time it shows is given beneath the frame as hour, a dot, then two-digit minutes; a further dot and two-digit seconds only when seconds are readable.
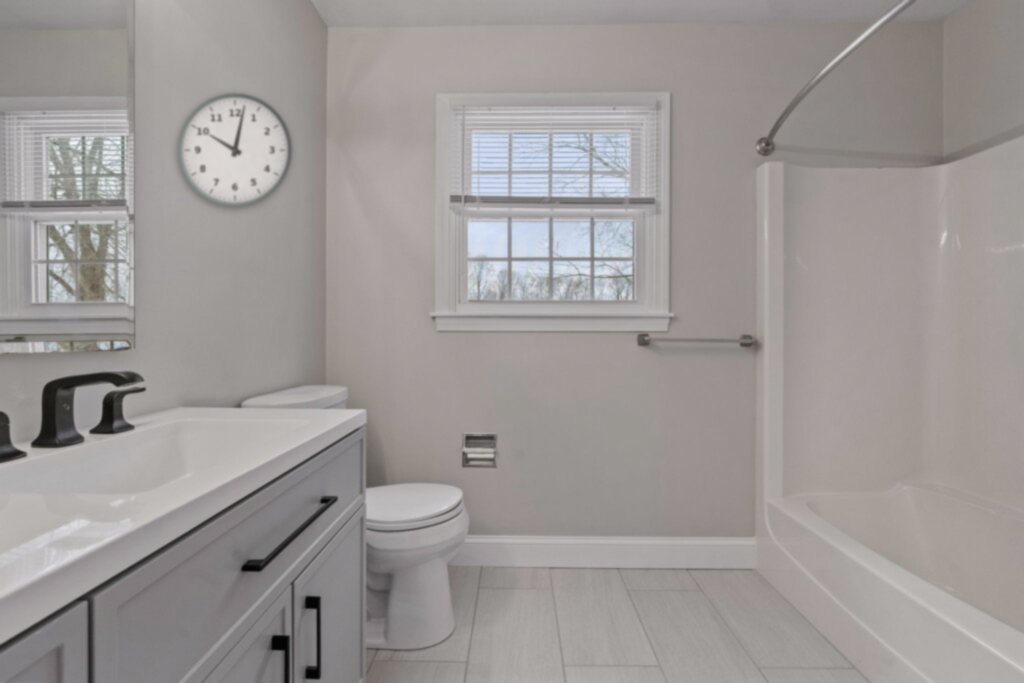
10.02
